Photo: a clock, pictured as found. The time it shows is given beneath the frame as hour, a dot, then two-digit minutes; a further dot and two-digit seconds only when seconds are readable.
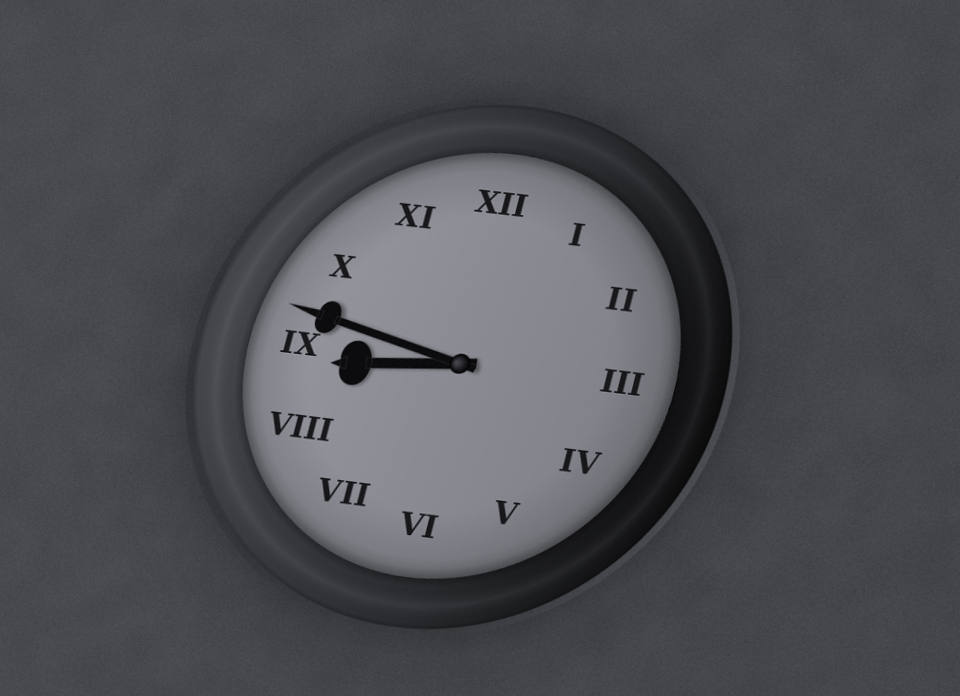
8.47
